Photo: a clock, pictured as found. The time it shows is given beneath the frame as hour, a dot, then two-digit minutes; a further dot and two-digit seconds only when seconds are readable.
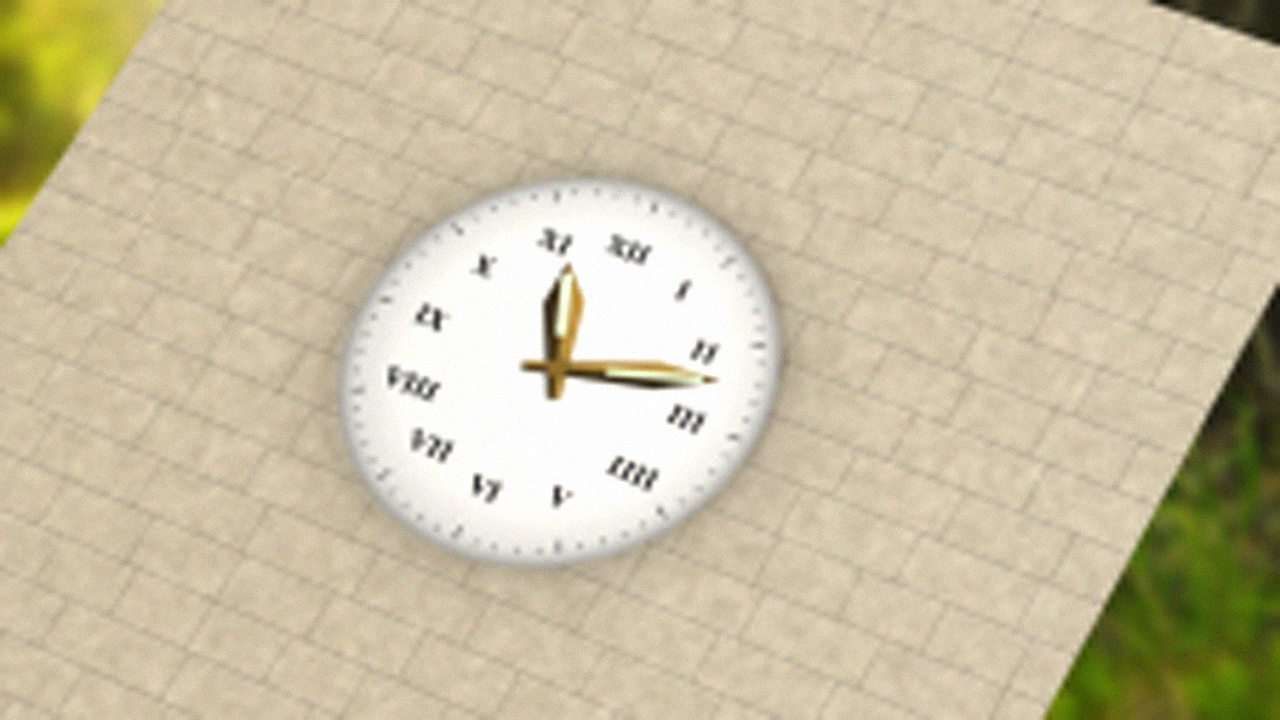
11.12
